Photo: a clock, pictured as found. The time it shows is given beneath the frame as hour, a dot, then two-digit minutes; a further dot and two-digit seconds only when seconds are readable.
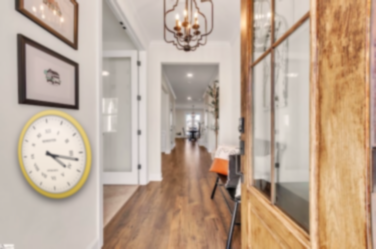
4.17
